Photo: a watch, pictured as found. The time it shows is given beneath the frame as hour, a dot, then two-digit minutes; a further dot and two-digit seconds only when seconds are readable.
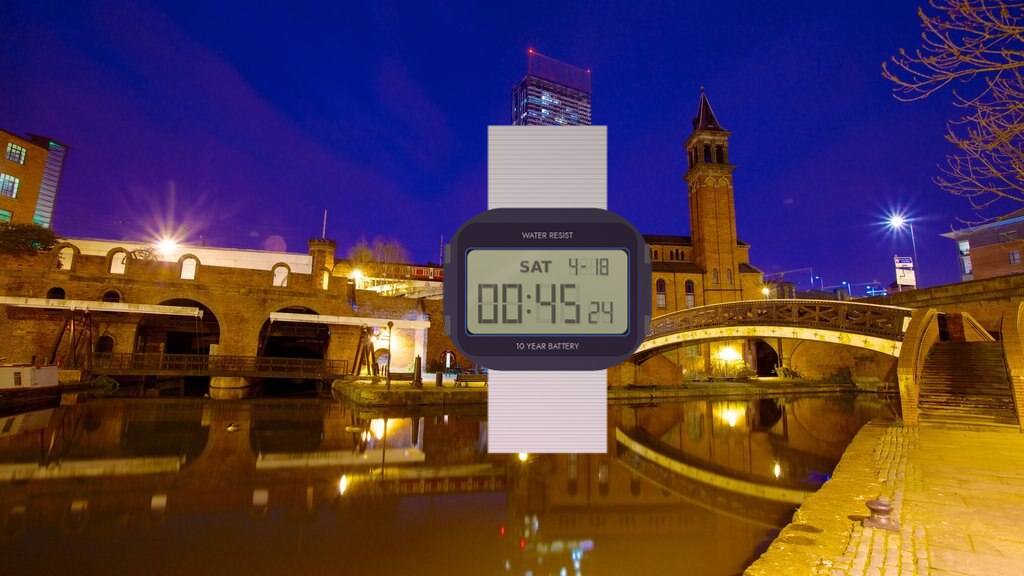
0.45.24
